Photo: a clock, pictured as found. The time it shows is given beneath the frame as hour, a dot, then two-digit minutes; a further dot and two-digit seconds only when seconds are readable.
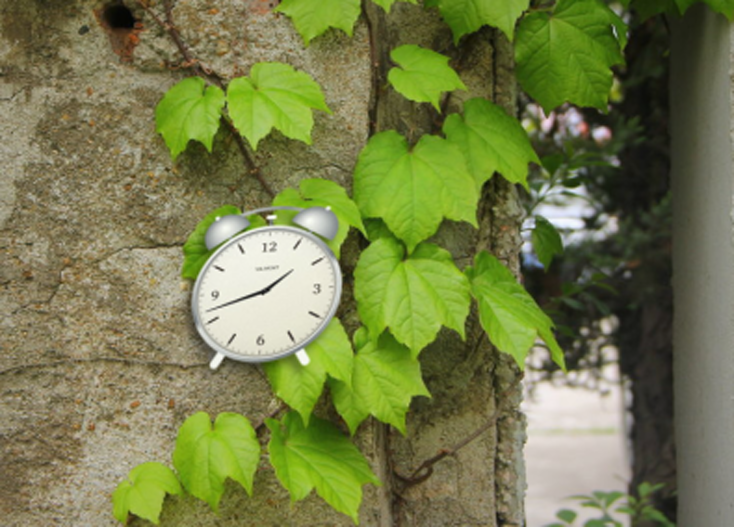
1.42
